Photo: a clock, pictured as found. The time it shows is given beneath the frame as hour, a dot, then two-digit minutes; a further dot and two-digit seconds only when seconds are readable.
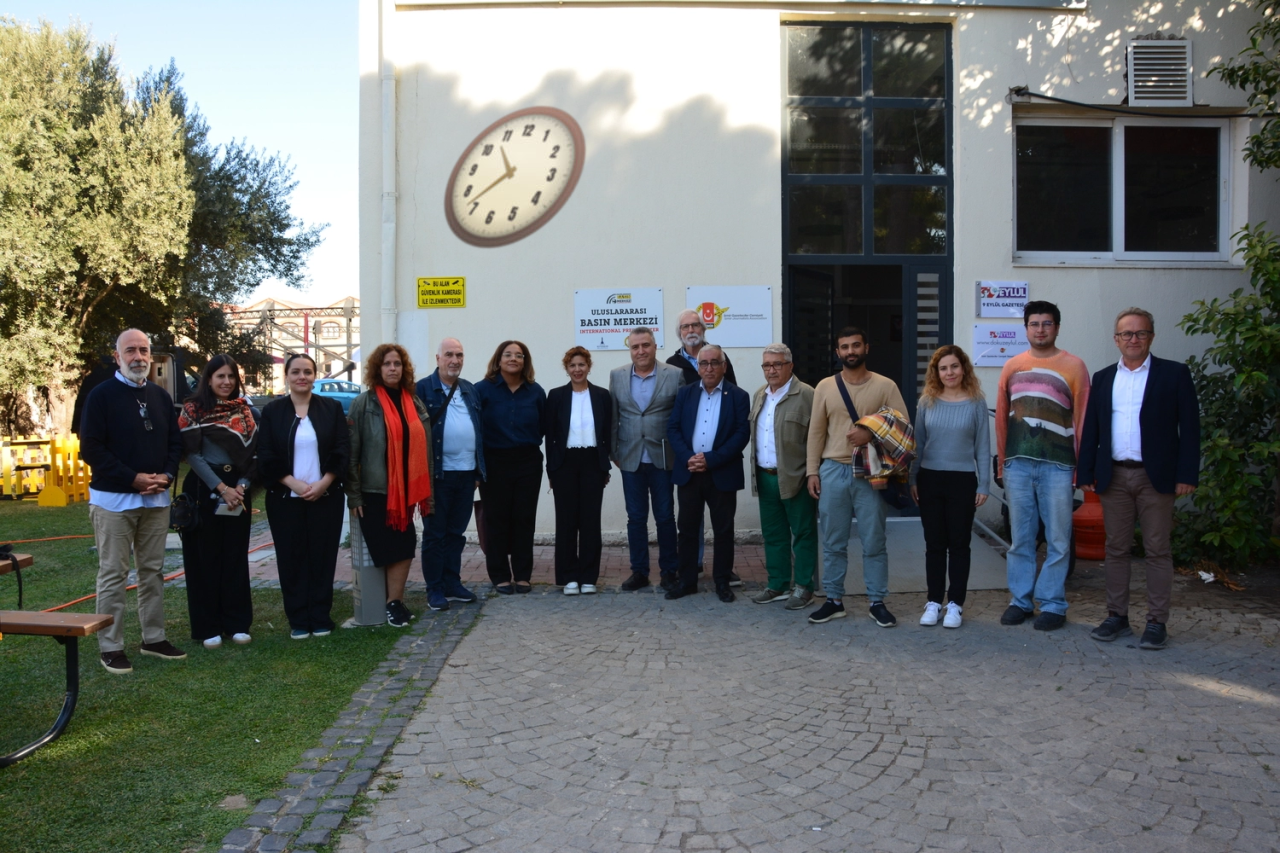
10.37
